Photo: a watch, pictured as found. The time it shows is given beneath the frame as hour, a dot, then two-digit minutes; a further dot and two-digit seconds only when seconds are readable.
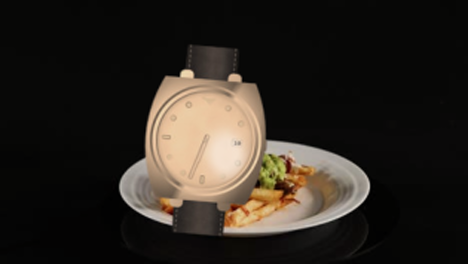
6.33
